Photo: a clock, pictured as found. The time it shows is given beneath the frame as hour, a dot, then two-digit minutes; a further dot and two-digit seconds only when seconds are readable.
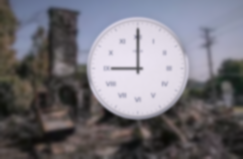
9.00
